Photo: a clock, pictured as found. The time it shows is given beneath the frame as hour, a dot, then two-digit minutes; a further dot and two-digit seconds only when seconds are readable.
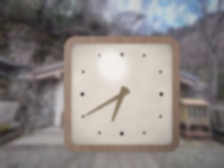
6.40
